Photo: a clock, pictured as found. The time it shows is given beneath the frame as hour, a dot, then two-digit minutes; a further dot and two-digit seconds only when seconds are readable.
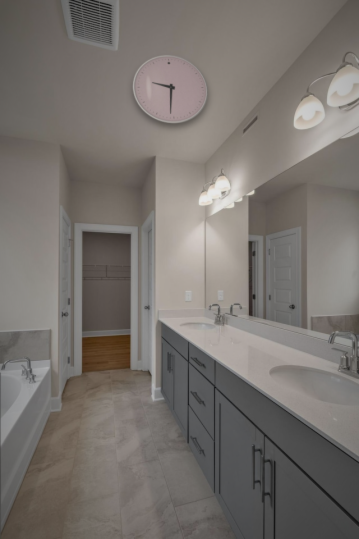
9.31
